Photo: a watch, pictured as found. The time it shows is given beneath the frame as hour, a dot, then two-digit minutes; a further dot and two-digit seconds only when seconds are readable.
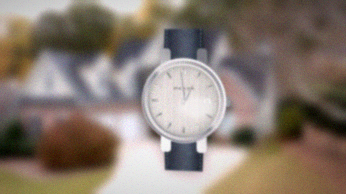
12.59
